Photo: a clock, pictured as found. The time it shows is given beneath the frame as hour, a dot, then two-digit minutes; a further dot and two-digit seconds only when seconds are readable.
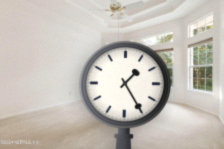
1.25
